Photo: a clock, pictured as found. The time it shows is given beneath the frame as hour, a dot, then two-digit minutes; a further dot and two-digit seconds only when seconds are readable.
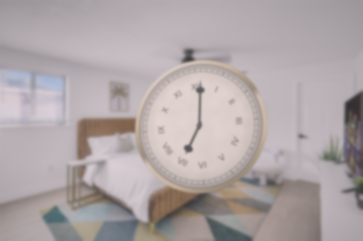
7.01
